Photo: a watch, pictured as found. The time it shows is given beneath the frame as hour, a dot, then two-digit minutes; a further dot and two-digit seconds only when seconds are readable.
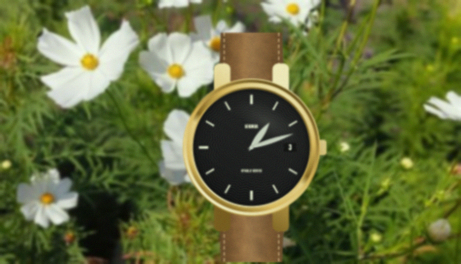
1.12
